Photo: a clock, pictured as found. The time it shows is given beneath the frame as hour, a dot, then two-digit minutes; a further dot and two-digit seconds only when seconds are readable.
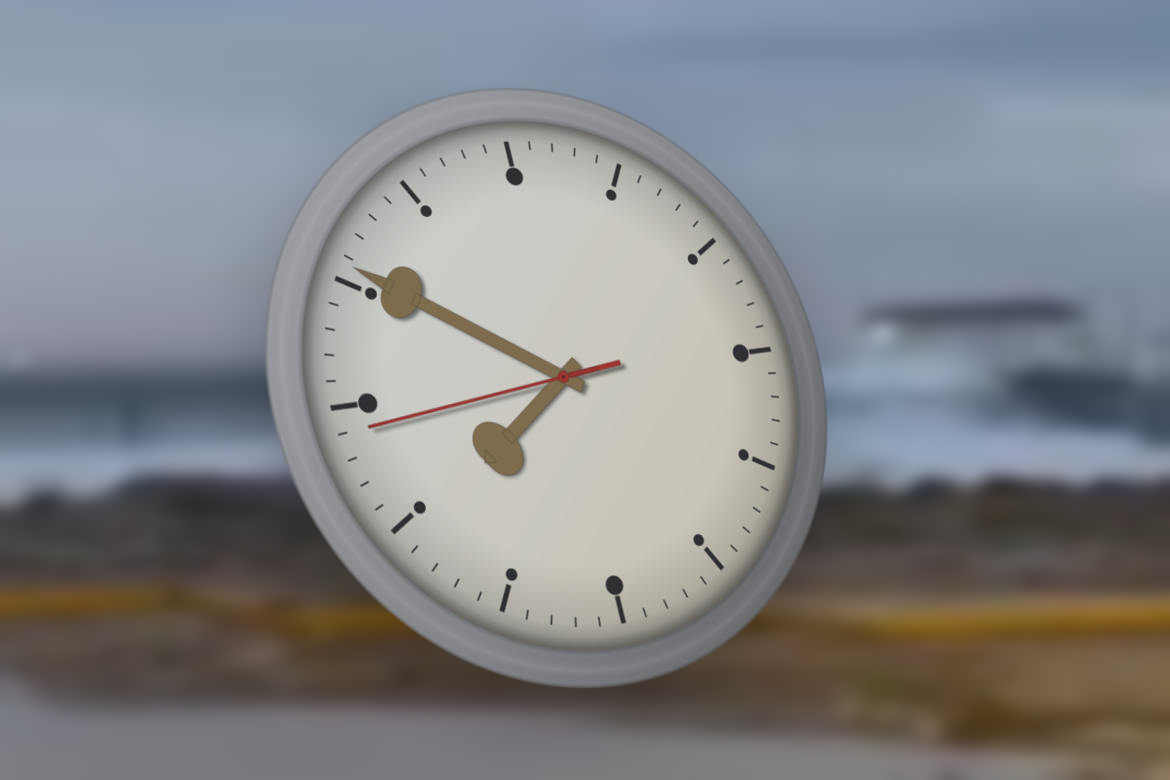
7.50.44
